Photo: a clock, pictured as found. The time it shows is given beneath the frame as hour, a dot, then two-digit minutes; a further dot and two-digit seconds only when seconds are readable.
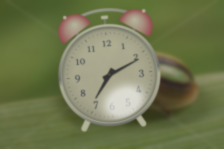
7.11
